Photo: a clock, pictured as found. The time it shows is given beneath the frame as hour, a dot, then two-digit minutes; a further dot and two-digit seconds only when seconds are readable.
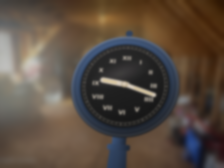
9.18
